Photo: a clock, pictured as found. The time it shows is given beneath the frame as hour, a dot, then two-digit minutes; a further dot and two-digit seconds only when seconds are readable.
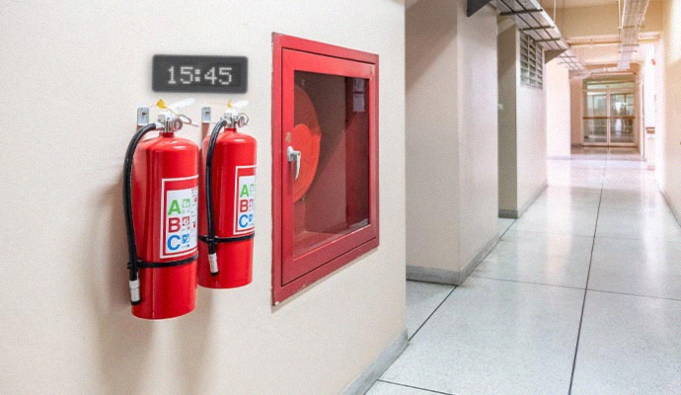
15.45
